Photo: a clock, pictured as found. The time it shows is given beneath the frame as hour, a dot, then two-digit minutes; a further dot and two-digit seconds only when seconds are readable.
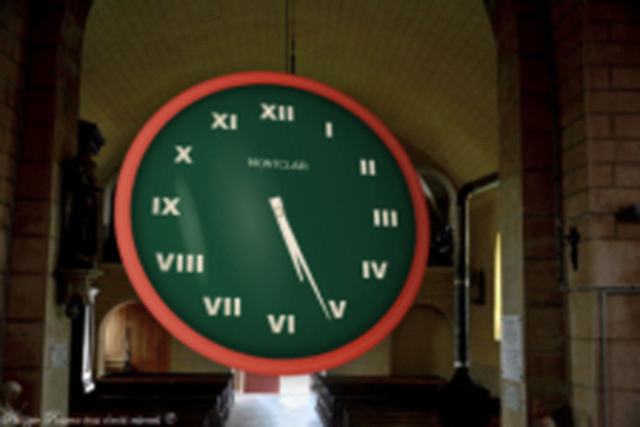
5.26
